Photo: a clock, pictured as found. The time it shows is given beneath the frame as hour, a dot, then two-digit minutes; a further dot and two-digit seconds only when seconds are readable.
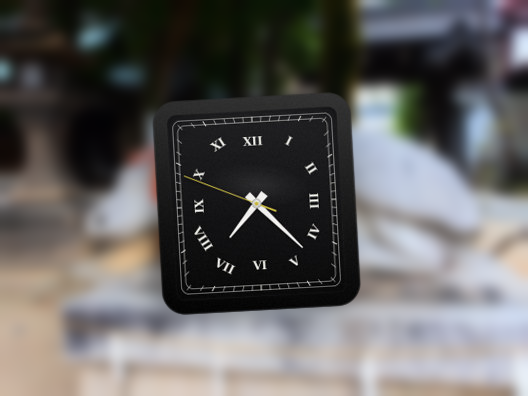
7.22.49
